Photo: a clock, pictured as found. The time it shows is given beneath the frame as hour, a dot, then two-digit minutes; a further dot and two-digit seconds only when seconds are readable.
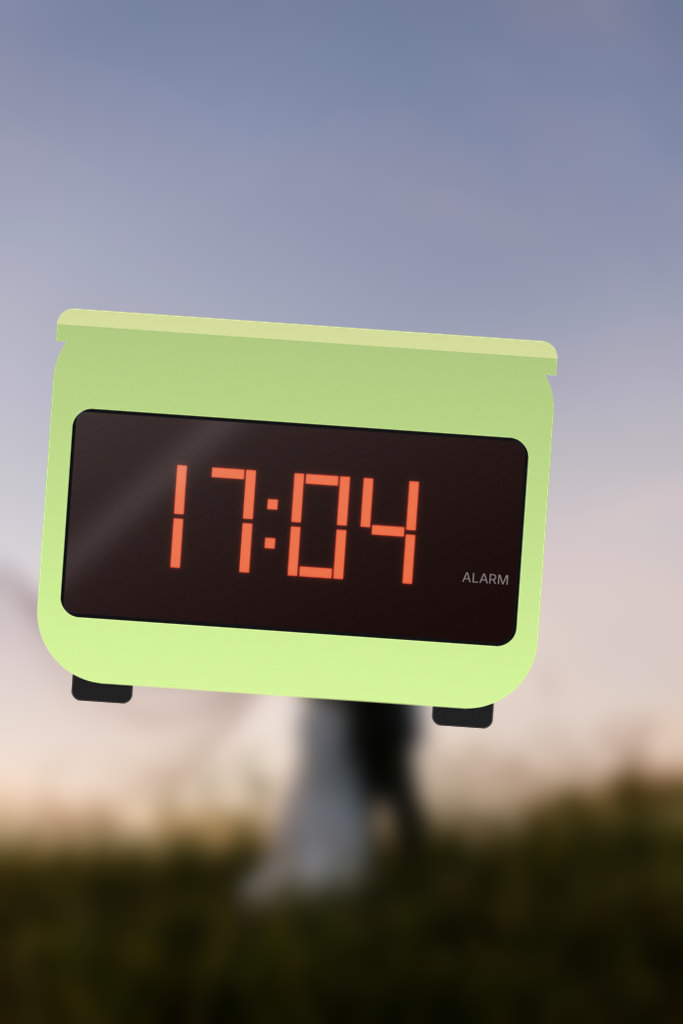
17.04
